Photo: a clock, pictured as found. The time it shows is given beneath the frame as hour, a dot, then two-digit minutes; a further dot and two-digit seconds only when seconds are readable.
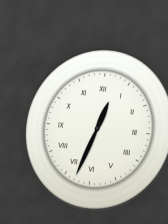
12.33
